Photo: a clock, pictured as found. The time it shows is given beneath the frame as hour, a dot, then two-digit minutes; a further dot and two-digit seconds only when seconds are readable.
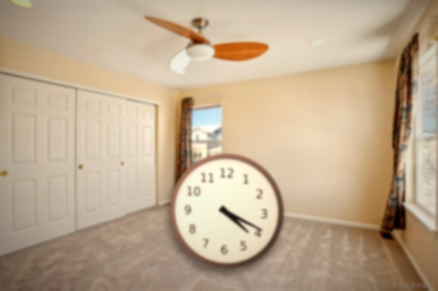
4.19
